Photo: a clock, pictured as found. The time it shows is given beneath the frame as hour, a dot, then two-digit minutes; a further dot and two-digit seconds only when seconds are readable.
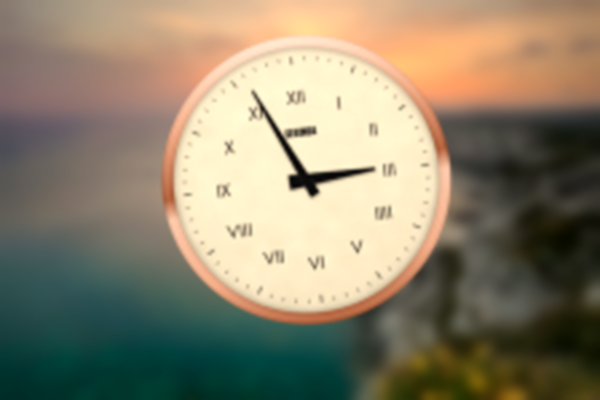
2.56
